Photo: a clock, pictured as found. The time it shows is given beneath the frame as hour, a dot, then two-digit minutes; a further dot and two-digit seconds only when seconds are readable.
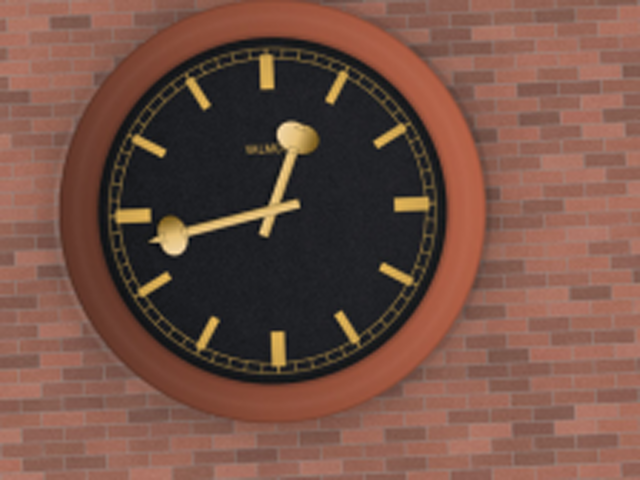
12.43
